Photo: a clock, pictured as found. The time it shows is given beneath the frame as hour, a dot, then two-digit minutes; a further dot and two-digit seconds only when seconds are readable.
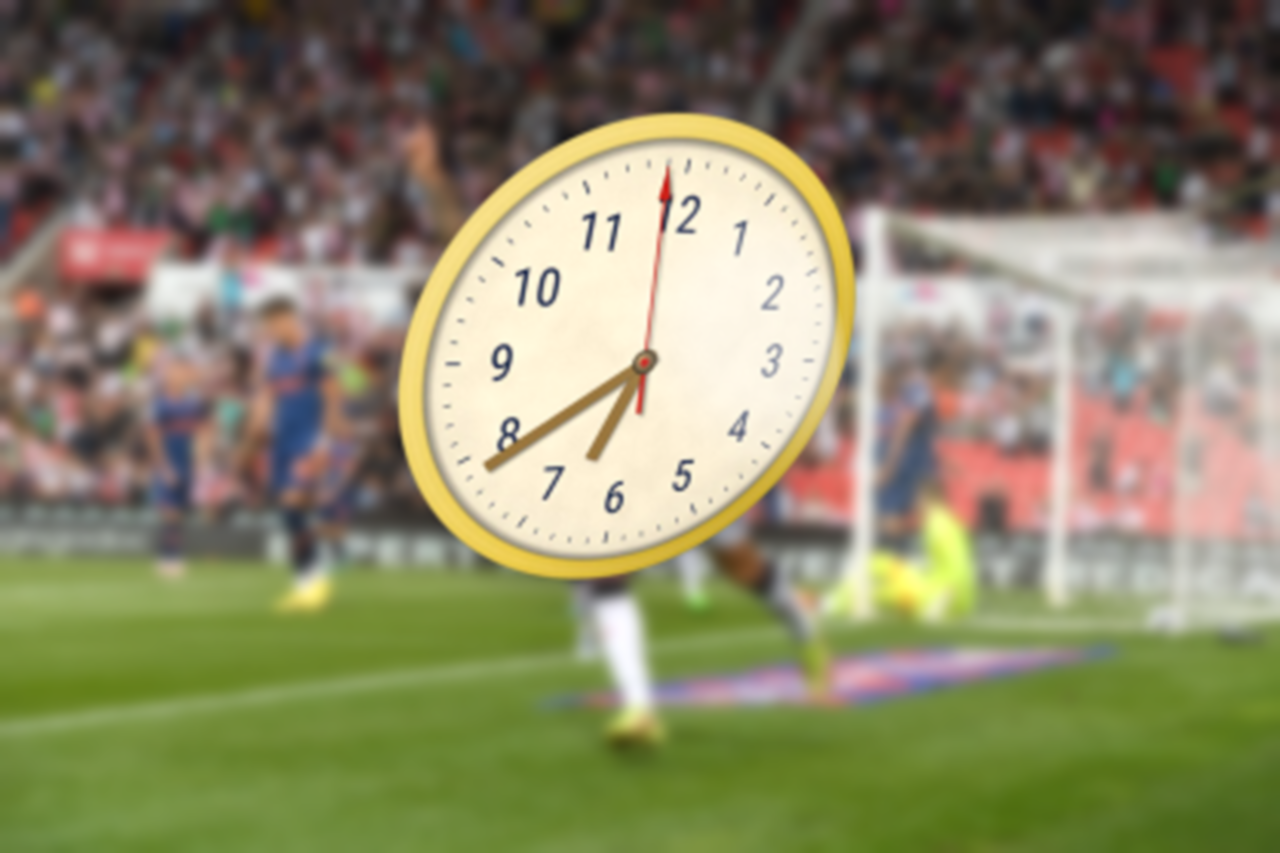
6.38.59
